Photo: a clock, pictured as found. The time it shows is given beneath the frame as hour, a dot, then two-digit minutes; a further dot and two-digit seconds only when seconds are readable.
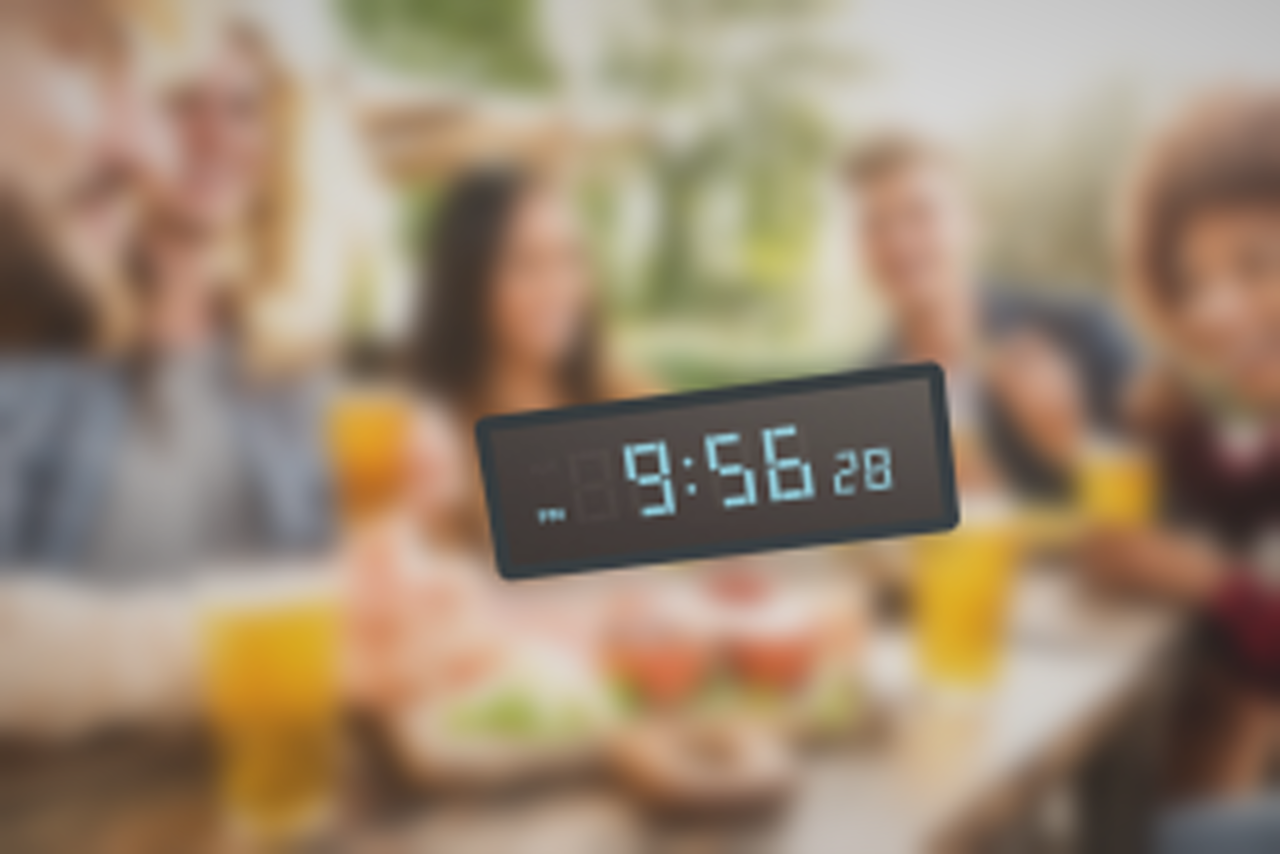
9.56.28
